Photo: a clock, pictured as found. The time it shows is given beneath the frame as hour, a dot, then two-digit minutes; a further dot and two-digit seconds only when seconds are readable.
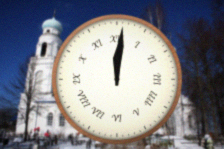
12.01
